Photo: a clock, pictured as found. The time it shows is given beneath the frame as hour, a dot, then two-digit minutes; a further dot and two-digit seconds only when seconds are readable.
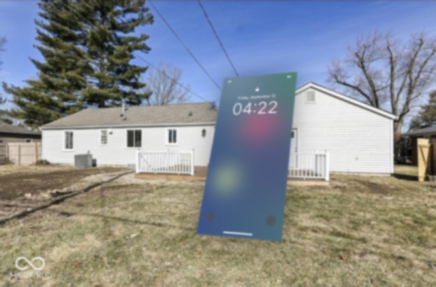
4.22
